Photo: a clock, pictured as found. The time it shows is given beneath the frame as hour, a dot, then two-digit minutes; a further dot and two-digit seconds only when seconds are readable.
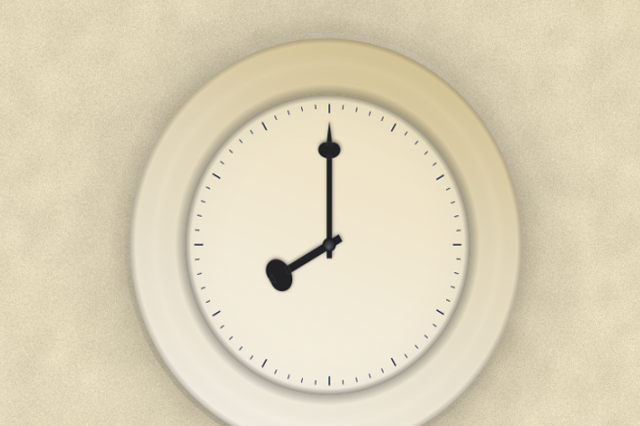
8.00
